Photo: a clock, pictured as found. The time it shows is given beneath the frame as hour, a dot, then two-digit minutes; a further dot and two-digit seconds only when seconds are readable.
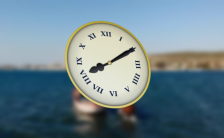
8.10
